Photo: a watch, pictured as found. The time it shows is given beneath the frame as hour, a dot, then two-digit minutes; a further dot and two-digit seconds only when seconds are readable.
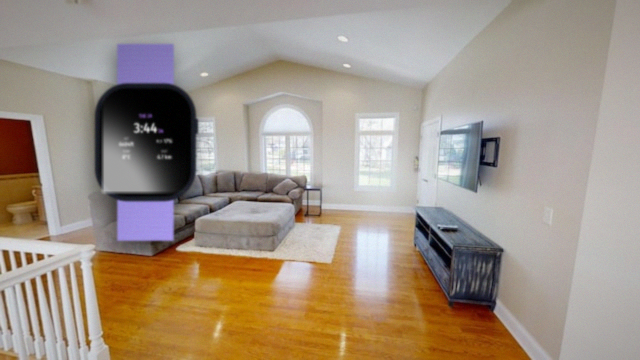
3.44
